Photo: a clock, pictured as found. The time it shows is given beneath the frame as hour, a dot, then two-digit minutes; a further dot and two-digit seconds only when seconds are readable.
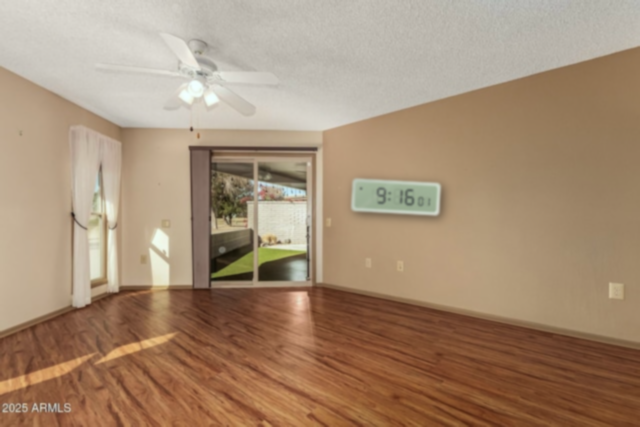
9.16
